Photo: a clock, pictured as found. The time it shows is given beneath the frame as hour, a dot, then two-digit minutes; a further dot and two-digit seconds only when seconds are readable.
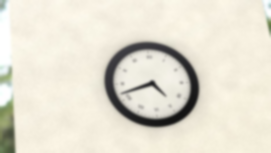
4.42
